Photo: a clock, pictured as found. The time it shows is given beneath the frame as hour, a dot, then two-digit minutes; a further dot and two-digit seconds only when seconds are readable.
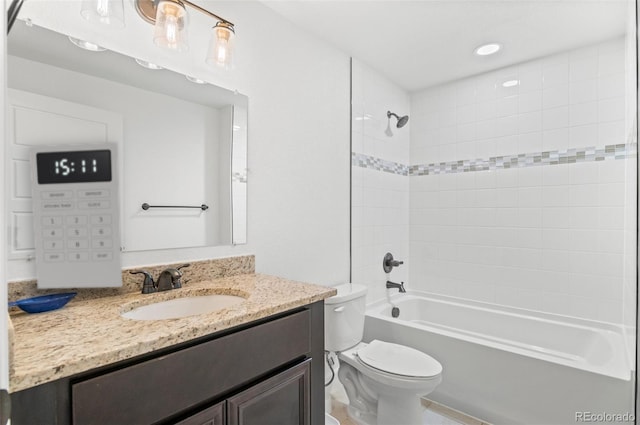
15.11
